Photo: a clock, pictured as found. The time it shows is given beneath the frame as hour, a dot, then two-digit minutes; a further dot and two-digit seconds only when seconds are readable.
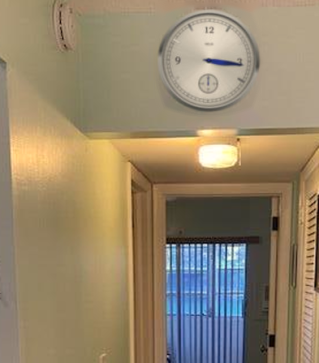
3.16
